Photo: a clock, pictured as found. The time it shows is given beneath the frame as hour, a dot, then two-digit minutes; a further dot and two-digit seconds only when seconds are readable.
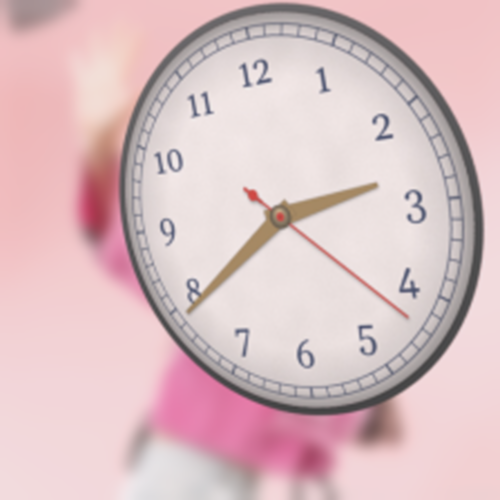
2.39.22
